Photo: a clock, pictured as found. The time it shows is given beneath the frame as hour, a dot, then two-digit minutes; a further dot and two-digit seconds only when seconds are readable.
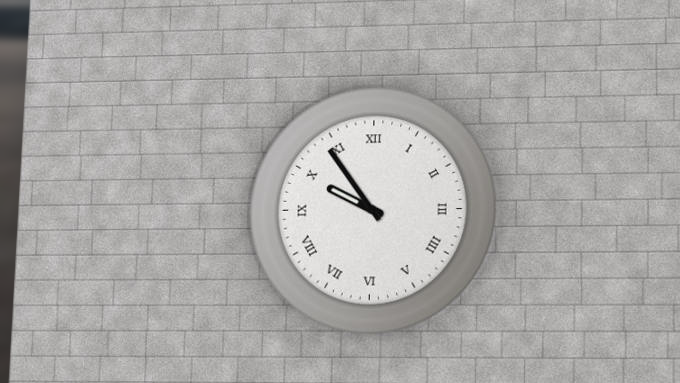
9.54
